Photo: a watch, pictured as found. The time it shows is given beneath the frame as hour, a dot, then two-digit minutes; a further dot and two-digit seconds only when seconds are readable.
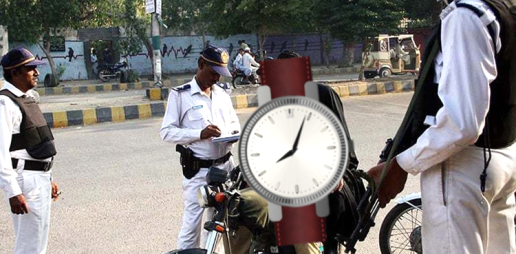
8.04
